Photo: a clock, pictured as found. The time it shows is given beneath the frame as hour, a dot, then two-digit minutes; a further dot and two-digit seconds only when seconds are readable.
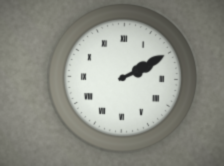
2.10
